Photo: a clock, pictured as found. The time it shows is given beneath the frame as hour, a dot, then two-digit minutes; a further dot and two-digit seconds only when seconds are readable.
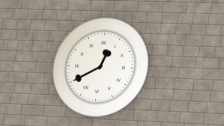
12.40
